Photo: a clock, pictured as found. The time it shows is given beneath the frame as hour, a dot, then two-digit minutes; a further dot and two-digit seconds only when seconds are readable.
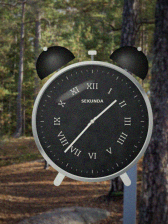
1.37
